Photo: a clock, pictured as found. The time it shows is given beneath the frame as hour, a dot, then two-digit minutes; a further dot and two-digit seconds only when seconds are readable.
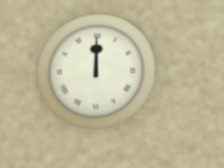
12.00
